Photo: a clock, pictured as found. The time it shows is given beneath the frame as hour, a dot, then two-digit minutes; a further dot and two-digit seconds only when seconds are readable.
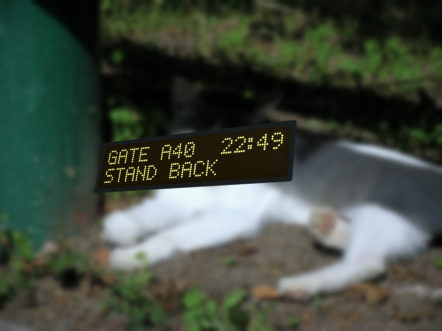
22.49
